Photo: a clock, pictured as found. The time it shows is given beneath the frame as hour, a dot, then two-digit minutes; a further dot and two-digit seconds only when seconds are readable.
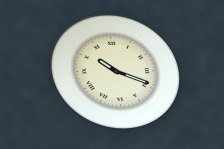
10.19
